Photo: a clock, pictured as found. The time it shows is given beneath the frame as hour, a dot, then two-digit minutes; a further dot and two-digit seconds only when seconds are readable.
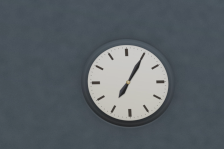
7.05
